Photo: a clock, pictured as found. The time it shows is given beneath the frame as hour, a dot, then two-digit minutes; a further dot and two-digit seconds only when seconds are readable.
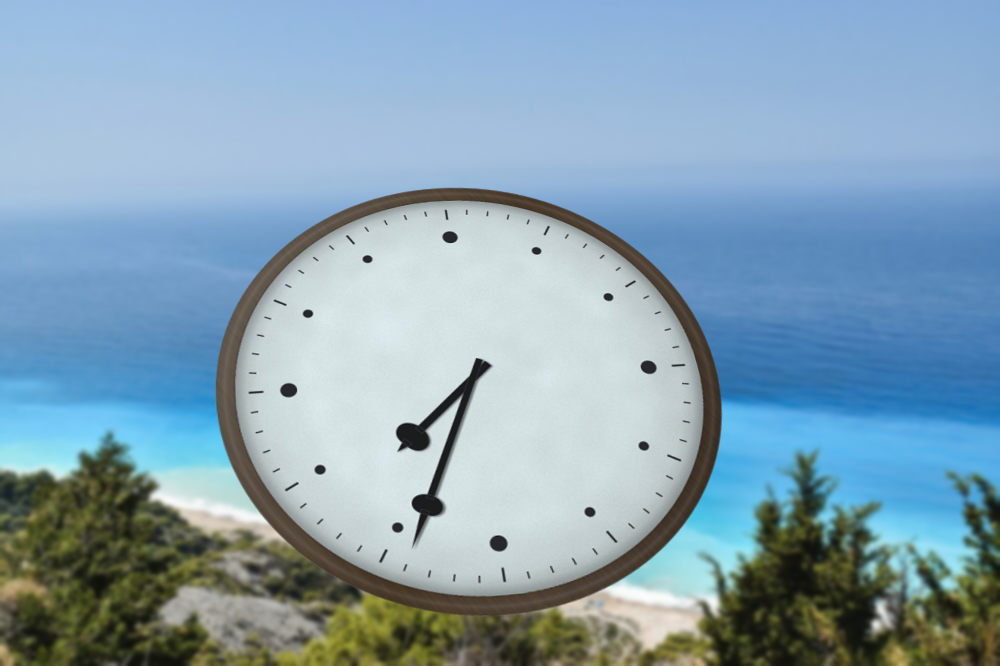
7.34
